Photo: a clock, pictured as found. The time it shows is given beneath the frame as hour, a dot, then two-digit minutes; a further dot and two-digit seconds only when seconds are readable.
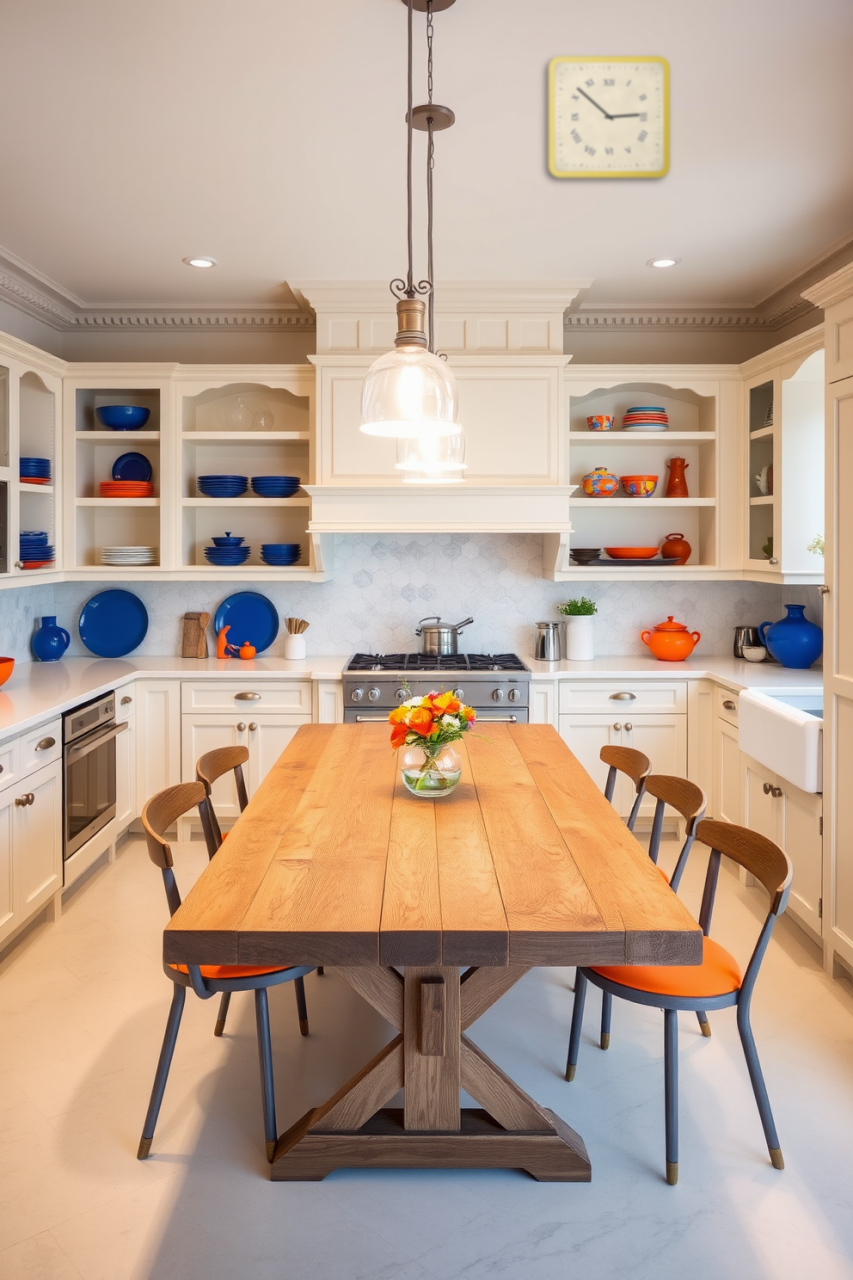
2.52
